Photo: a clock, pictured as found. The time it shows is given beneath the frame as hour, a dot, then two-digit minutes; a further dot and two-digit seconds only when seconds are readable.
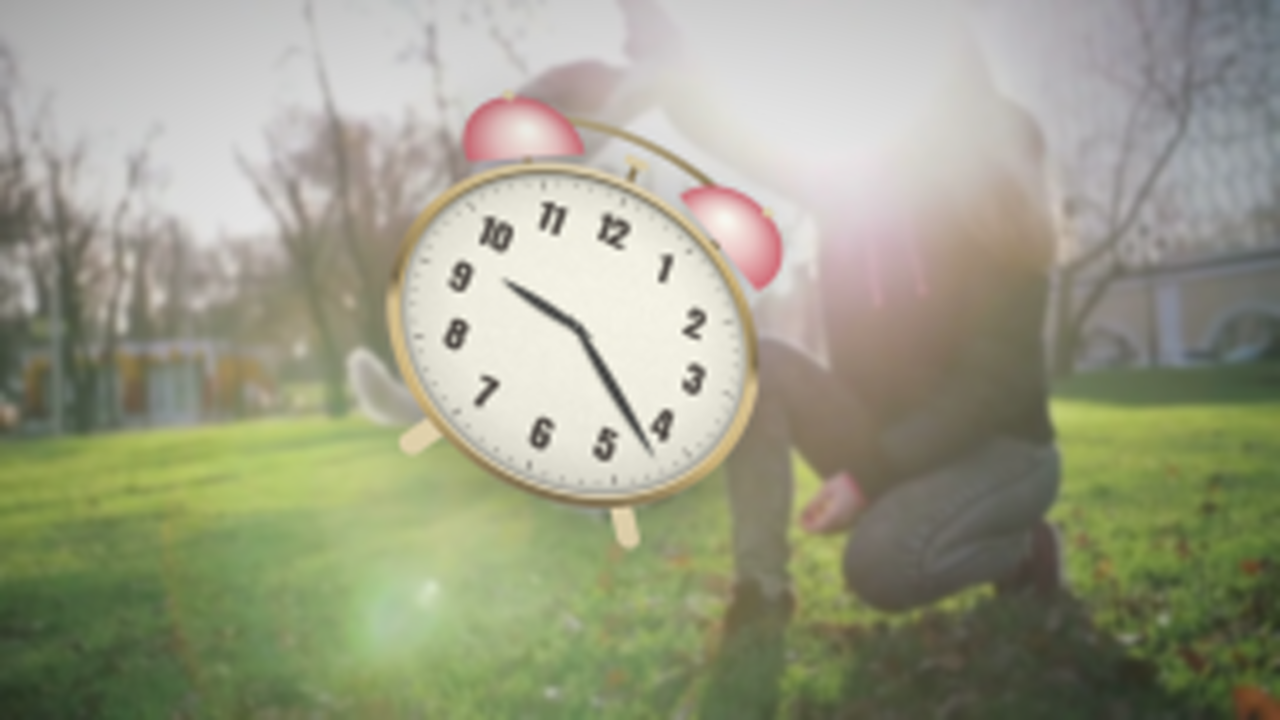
9.22
